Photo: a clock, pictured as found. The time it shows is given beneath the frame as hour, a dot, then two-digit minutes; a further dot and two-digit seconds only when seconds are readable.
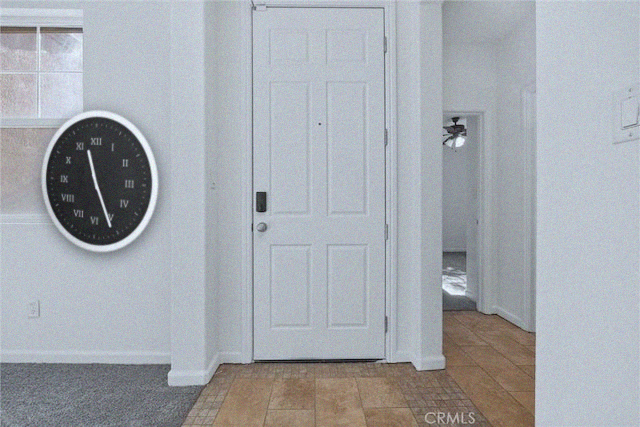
11.26
